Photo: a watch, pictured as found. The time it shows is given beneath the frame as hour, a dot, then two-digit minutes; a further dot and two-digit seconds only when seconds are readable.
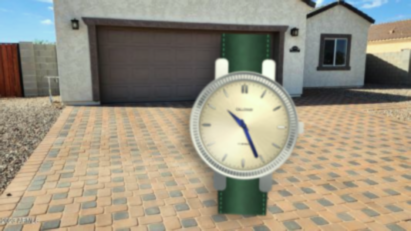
10.26
